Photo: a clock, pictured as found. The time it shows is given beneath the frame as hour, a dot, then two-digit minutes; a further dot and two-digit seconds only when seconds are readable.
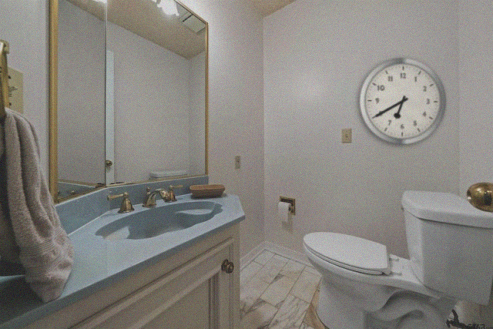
6.40
